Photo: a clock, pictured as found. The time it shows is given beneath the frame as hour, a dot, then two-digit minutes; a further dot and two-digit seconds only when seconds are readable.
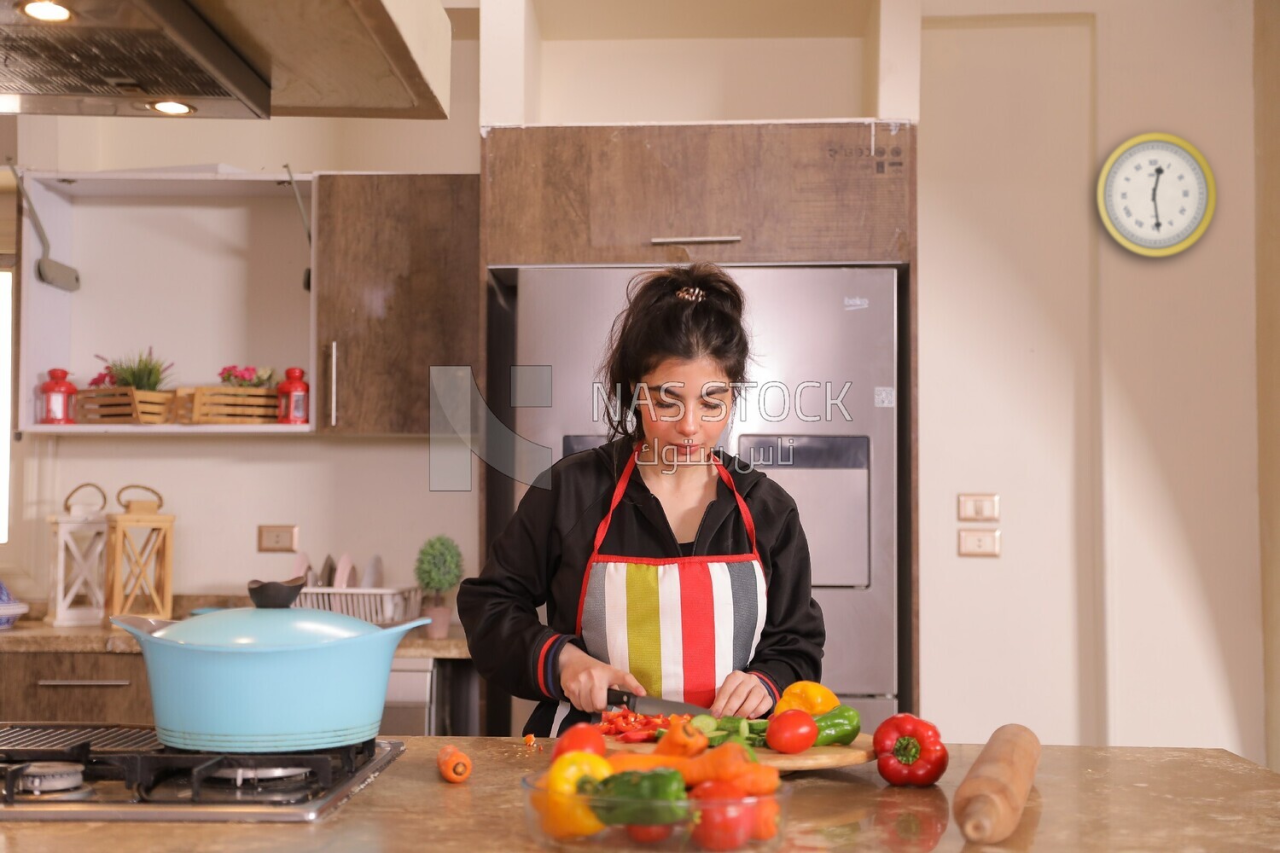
12.29
